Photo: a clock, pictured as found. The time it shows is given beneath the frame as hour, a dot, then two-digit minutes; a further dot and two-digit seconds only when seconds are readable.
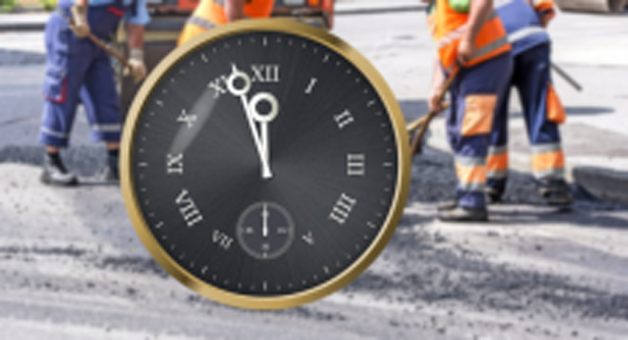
11.57
